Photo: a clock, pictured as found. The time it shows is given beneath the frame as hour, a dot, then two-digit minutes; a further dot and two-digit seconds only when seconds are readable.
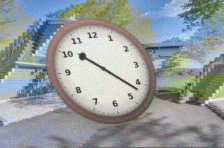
10.22
